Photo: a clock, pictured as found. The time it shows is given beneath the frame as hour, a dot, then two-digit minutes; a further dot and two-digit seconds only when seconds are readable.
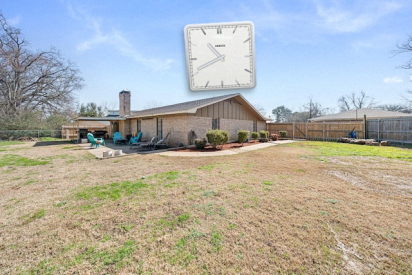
10.41
